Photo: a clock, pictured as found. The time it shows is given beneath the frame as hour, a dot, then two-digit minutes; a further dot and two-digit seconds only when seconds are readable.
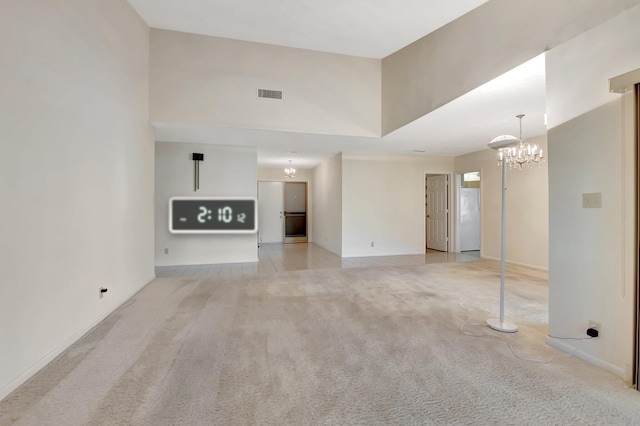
2.10
